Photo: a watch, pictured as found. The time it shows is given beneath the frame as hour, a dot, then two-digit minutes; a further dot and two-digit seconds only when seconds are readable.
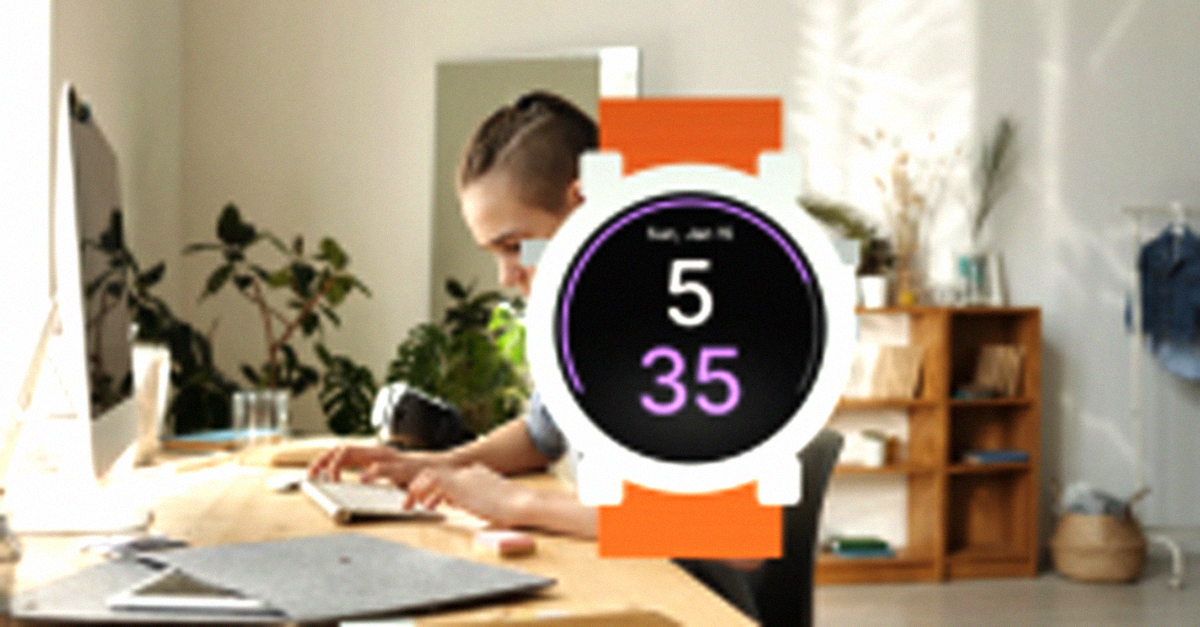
5.35
